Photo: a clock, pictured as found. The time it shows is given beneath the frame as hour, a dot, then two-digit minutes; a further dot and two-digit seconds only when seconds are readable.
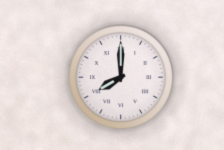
8.00
